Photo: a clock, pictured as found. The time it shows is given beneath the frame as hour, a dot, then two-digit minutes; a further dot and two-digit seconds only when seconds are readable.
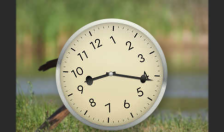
9.21
